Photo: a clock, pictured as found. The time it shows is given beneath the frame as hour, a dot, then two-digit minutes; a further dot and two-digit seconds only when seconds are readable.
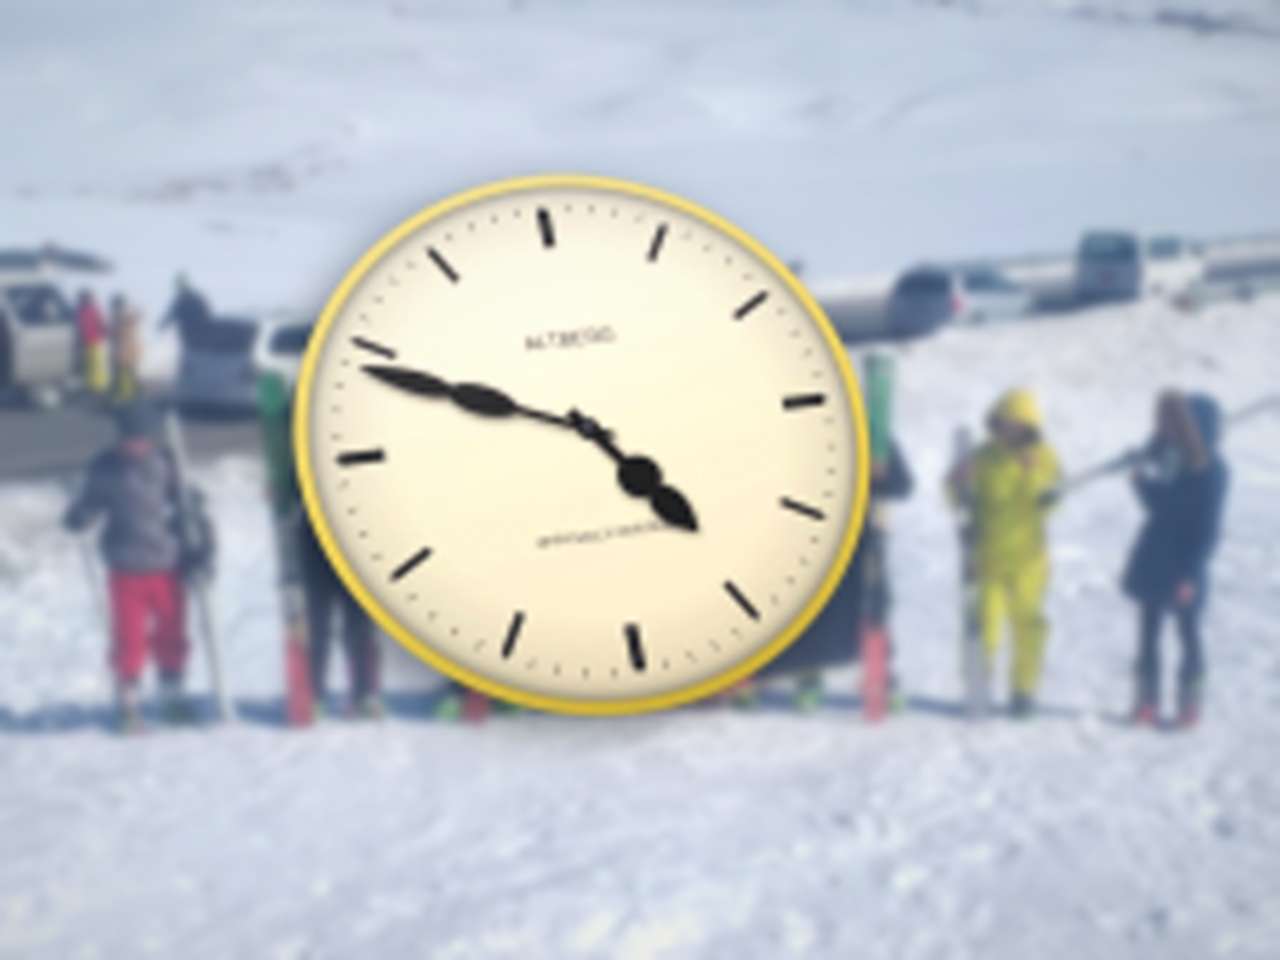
4.49
